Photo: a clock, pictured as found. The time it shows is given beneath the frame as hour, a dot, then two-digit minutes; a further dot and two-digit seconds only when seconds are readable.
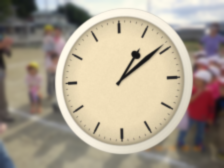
1.09
